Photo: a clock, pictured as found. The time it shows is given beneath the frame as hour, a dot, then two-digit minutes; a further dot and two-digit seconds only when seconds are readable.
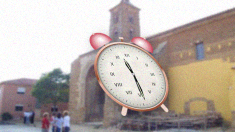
11.29
